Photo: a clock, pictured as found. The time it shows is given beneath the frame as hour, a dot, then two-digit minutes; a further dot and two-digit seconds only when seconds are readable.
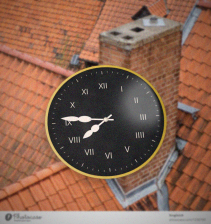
7.46
